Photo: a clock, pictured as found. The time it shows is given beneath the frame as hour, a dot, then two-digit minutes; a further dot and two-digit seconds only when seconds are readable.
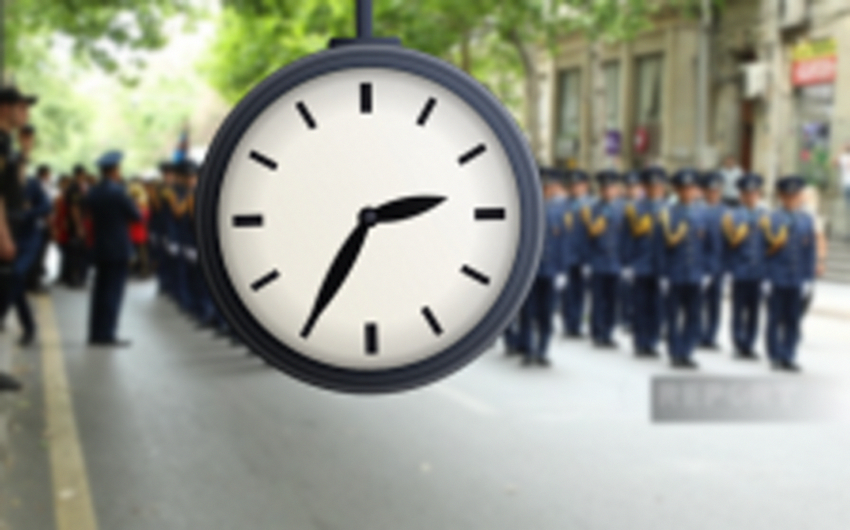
2.35
